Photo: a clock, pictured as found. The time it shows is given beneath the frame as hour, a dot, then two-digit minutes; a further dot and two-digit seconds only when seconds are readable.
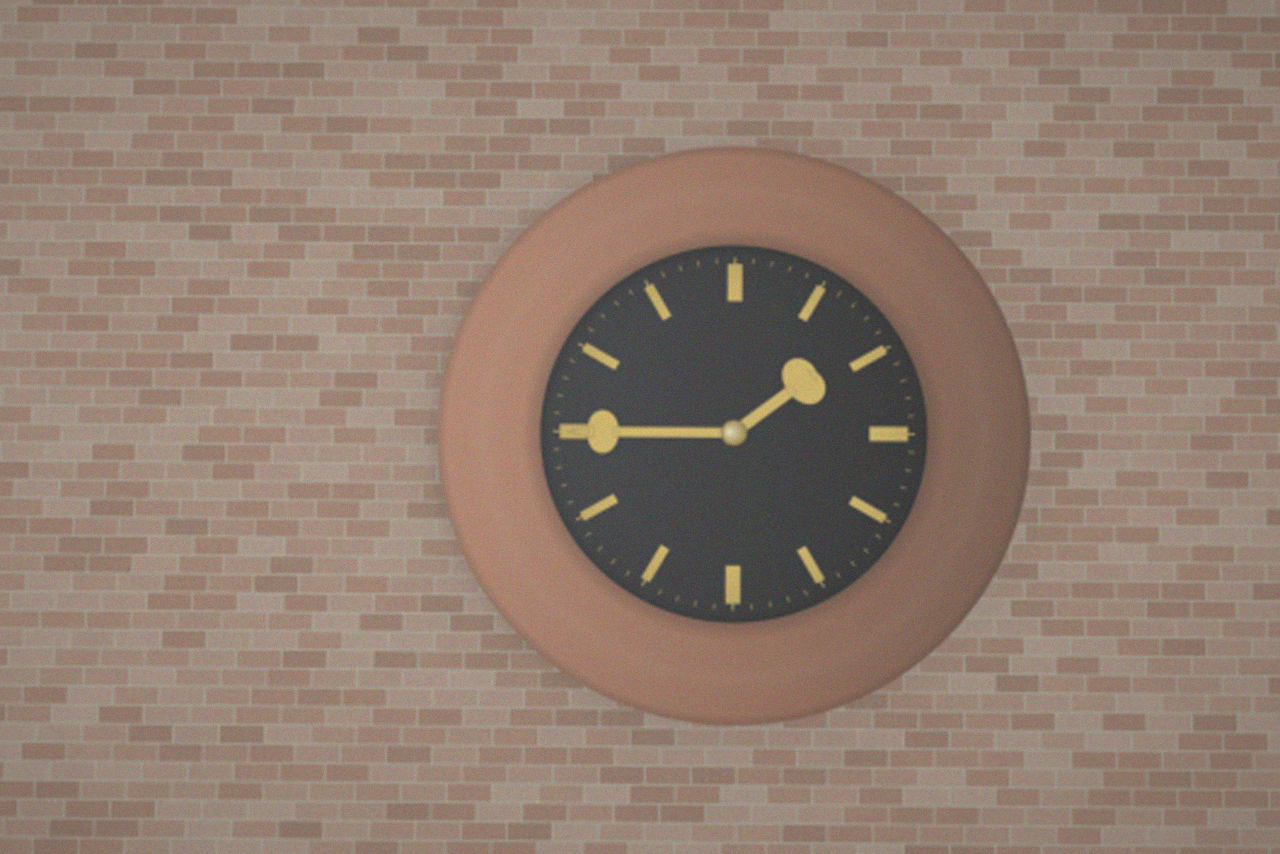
1.45
